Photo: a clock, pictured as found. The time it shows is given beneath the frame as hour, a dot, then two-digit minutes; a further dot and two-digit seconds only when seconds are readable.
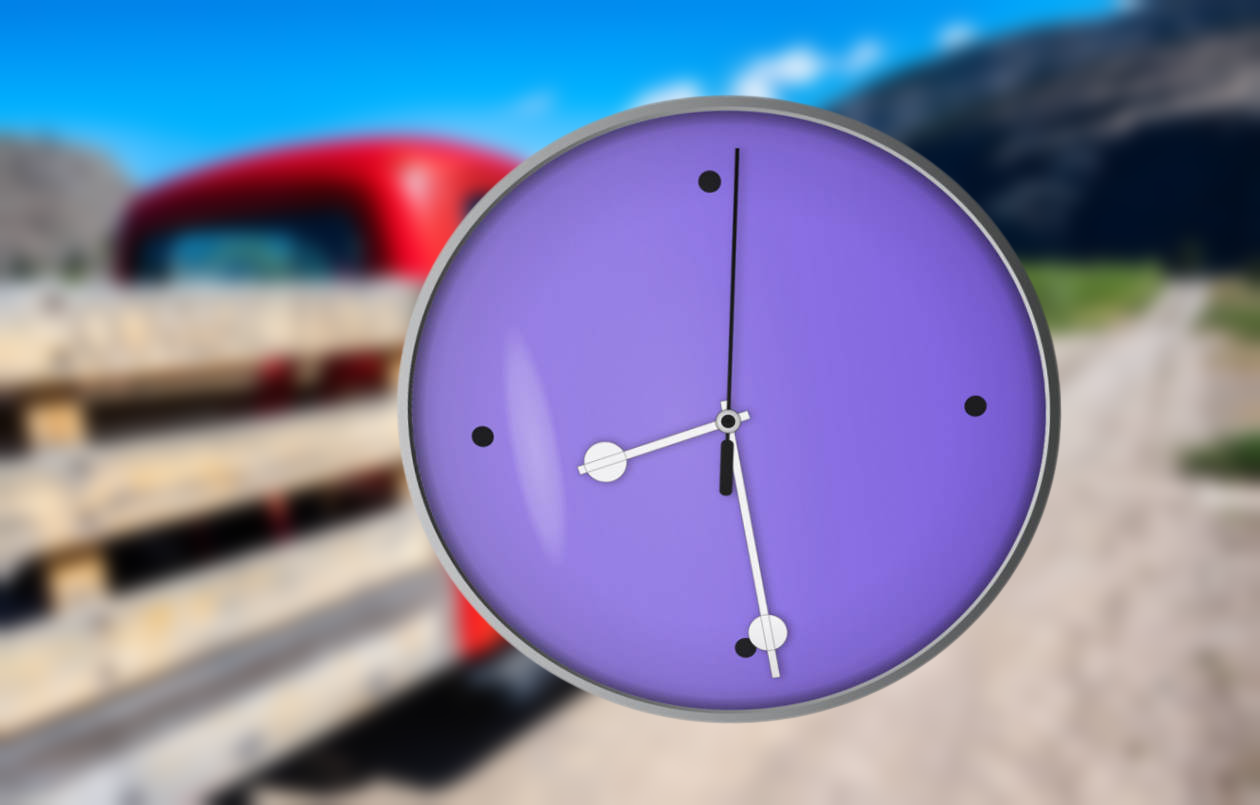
8.29.01
